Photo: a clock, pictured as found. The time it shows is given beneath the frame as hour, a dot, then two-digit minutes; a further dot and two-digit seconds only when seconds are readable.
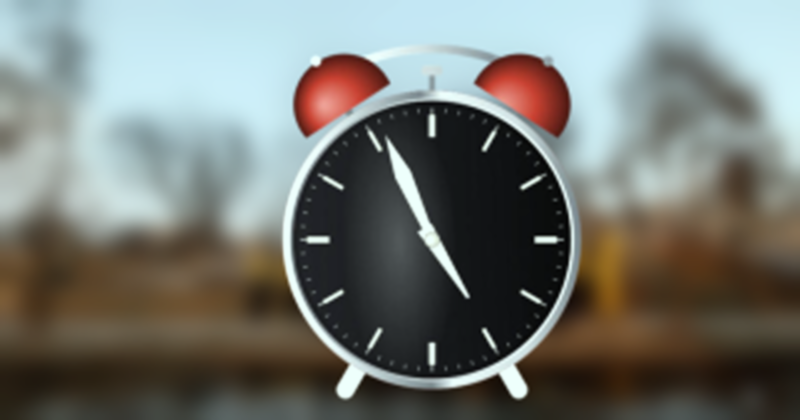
4.56
